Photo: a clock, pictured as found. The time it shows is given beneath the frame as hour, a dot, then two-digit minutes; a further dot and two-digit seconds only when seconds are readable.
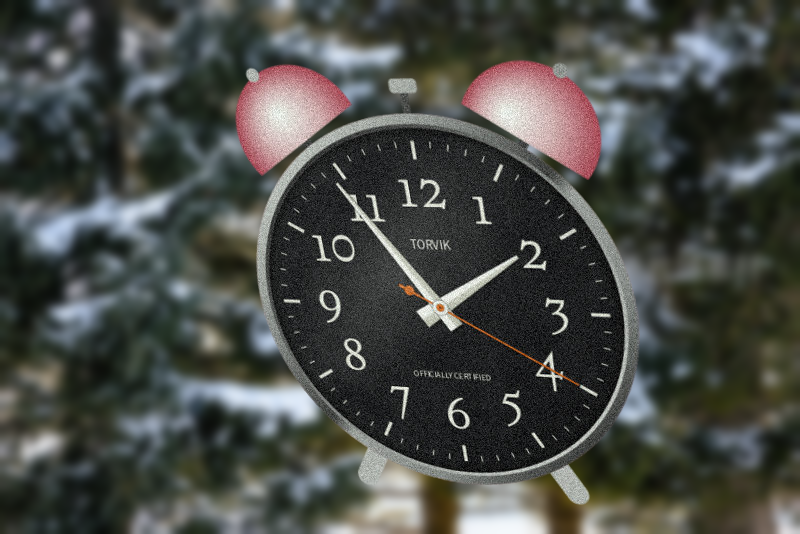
1.54.20
